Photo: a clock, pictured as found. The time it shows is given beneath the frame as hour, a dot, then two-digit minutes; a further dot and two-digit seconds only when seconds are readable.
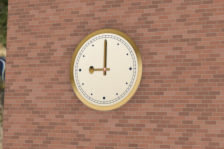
9.00
